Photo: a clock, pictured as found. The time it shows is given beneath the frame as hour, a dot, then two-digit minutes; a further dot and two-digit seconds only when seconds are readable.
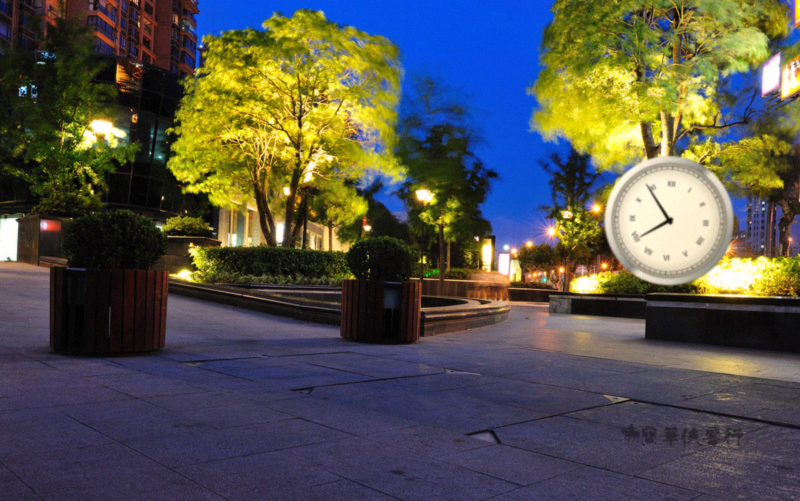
7.54
